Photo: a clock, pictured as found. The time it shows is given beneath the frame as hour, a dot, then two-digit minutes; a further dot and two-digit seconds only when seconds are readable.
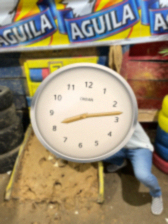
8.13
